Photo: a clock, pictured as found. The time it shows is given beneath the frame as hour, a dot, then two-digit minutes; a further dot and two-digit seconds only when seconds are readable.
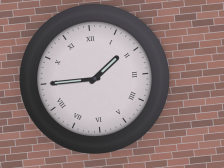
1.45
